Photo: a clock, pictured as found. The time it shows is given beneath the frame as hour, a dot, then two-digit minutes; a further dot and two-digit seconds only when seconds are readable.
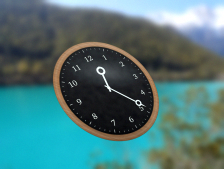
12.24
